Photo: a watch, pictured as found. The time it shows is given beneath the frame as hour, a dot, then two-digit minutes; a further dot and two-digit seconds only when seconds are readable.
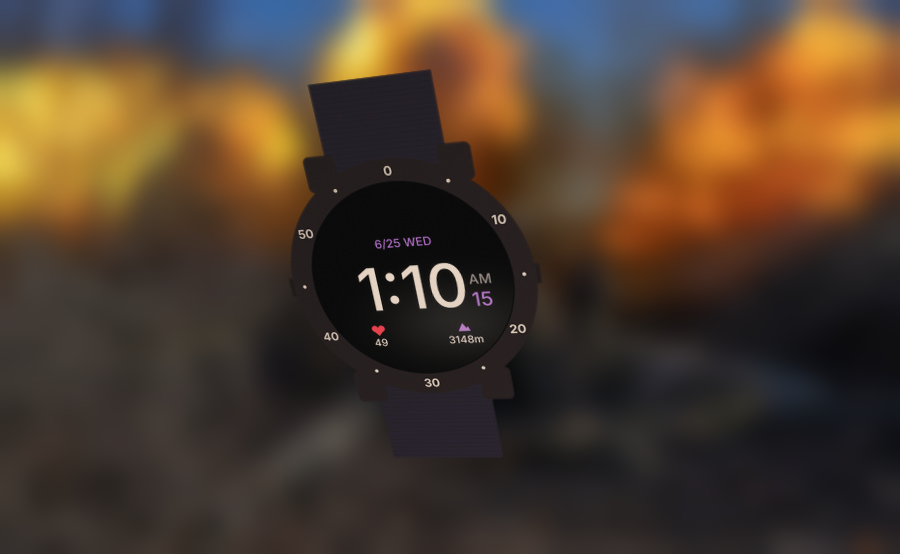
1.10.15
